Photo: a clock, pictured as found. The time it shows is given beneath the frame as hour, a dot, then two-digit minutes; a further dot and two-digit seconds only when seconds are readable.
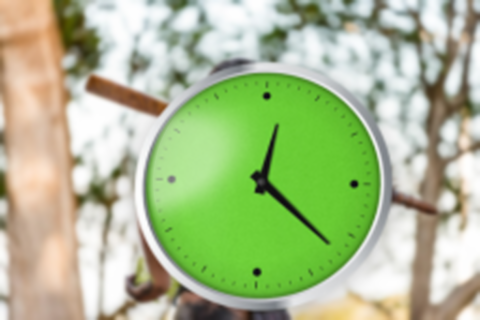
12.22
